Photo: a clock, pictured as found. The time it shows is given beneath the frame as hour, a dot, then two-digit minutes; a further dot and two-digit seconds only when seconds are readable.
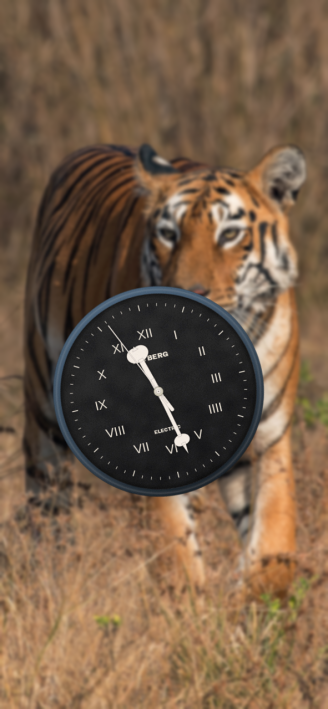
11.27.56
